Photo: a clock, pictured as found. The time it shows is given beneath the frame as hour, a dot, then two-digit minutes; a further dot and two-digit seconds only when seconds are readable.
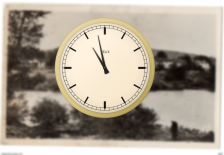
10.58
